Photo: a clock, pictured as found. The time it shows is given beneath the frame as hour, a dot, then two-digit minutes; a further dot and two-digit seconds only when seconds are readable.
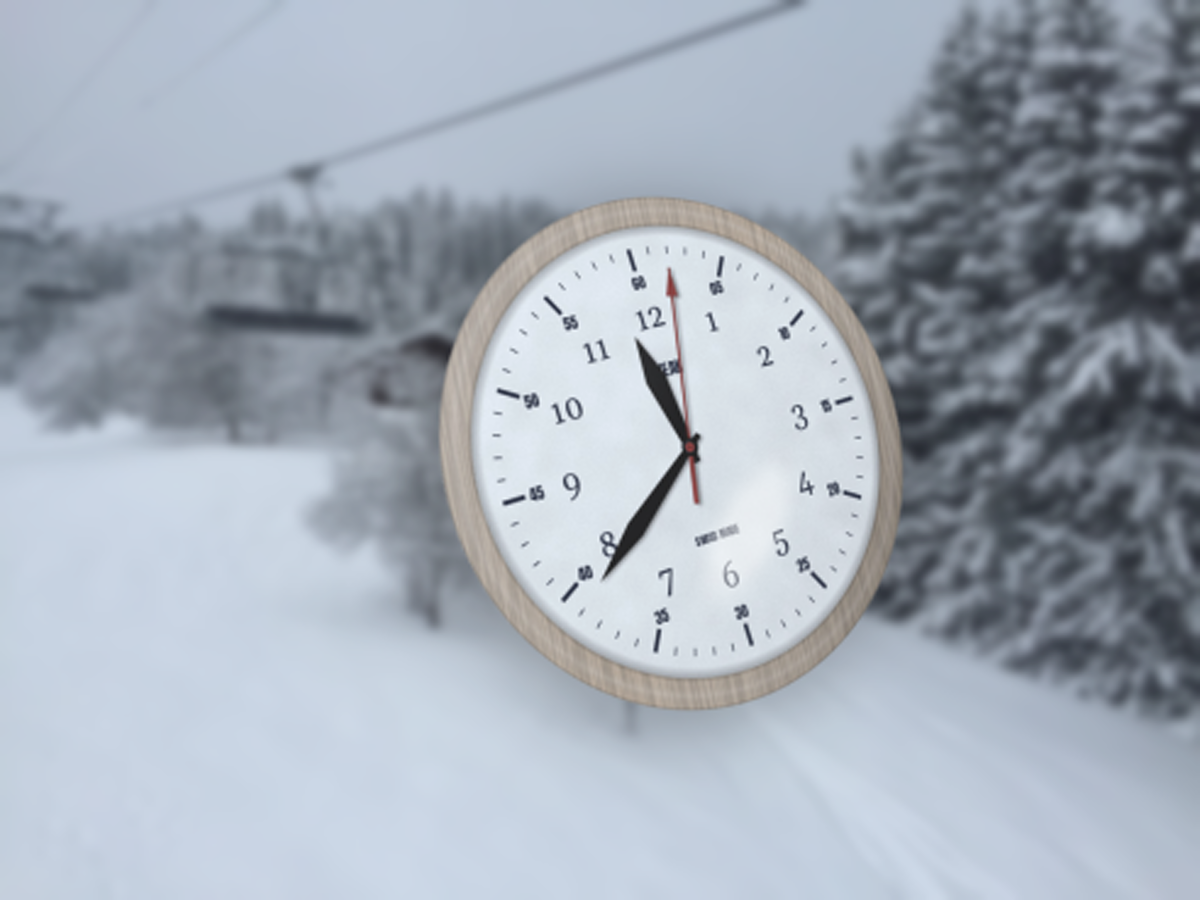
11.39.02
